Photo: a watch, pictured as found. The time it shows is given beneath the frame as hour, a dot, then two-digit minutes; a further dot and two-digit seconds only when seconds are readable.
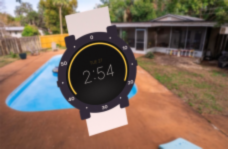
2.54
